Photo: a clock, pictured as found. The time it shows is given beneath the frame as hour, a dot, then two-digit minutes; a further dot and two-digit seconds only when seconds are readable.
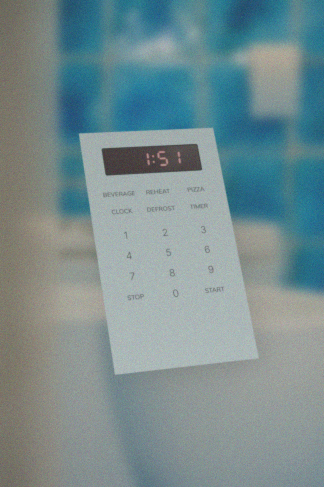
1.51
